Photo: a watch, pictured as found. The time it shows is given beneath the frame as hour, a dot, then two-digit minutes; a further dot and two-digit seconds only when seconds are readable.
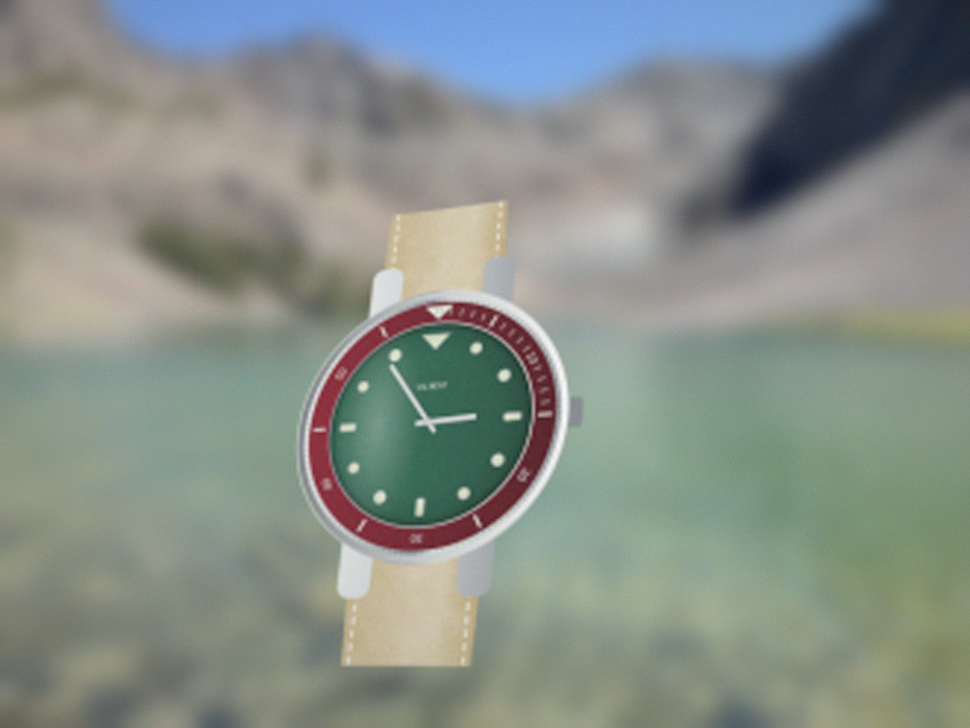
2.54
